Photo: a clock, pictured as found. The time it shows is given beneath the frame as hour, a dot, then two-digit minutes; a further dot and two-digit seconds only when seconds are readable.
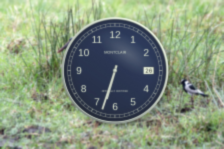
6.33
